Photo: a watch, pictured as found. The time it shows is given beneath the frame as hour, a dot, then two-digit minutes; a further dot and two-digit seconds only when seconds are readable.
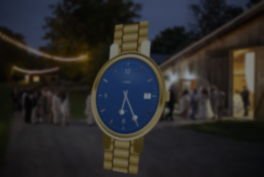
6.25
